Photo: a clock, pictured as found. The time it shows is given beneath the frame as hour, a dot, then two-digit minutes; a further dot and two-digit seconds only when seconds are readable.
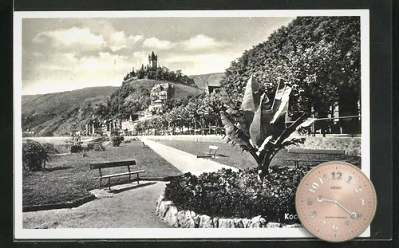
9.21
